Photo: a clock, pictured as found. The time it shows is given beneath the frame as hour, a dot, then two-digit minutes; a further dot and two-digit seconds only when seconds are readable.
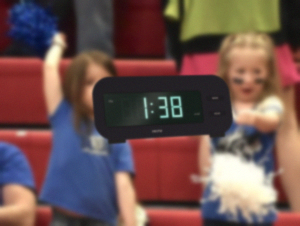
1.38
